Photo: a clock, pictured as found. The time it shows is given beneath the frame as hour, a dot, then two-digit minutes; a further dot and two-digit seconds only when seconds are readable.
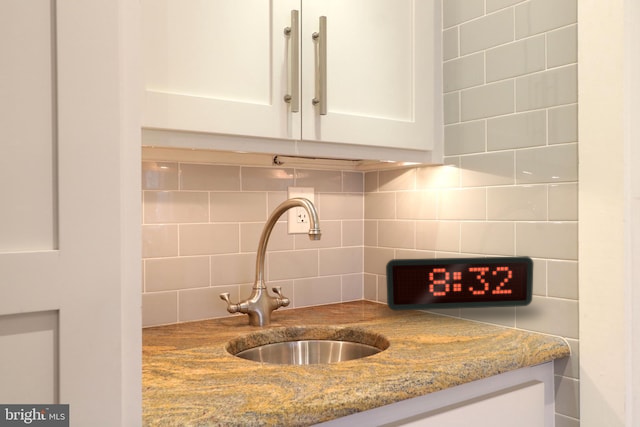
8.32
